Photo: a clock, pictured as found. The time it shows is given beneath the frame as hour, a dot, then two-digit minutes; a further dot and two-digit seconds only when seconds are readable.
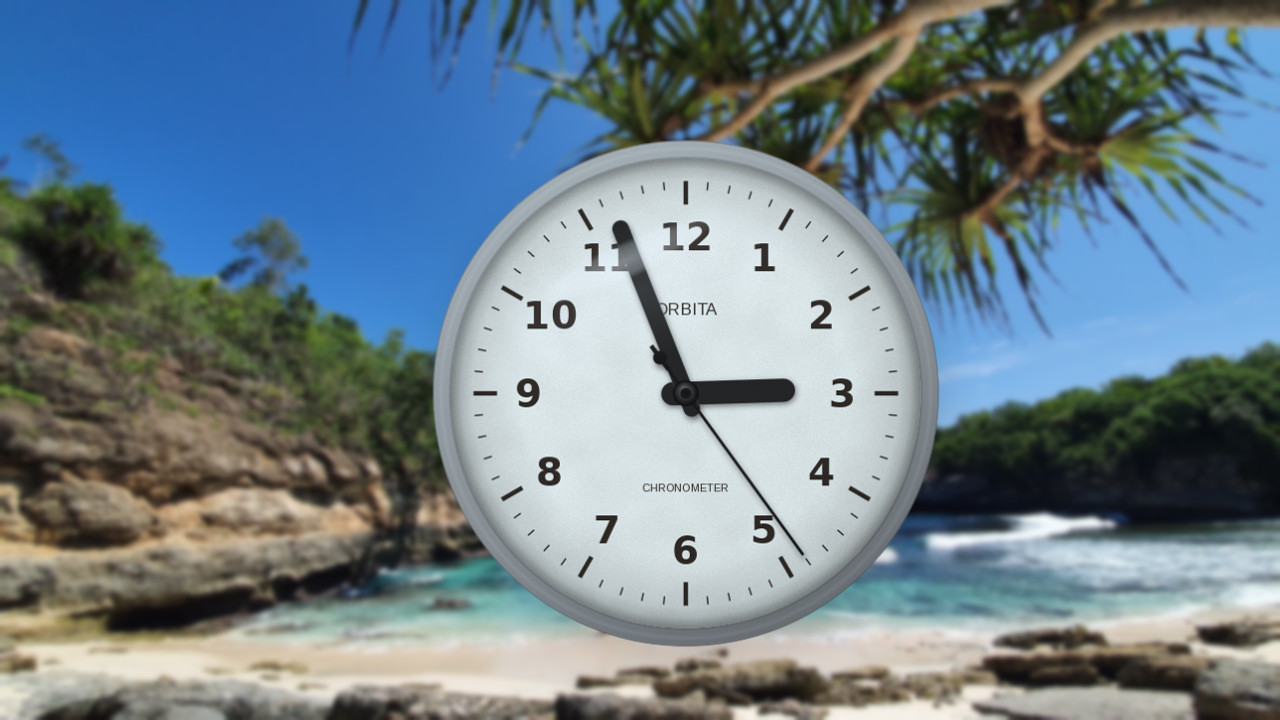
2.56.24
